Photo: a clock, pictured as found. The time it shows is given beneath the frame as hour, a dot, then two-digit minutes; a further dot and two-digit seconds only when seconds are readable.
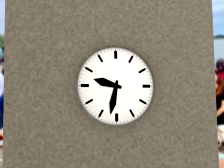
9.32
